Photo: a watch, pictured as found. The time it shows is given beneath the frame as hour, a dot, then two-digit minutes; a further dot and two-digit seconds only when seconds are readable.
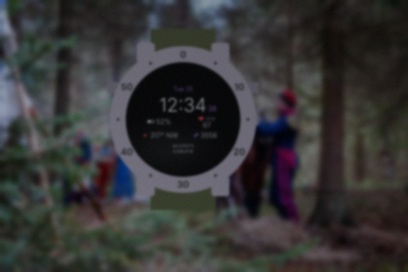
12.34
